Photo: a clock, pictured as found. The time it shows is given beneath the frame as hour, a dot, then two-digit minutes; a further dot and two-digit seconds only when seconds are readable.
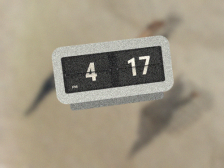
4.17
